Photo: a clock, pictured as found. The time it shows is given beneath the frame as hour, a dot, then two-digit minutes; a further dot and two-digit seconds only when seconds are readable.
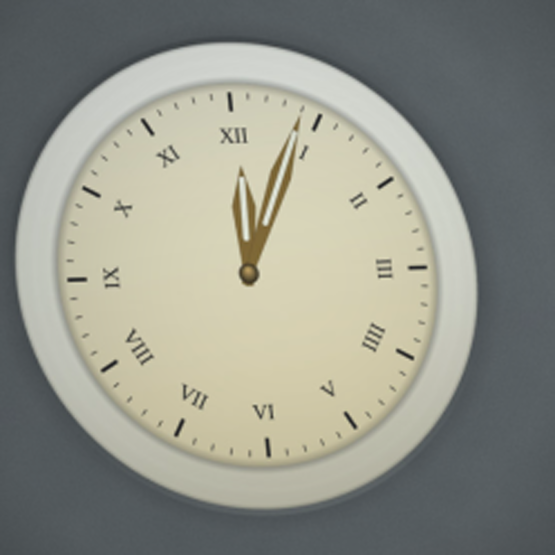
12.04
